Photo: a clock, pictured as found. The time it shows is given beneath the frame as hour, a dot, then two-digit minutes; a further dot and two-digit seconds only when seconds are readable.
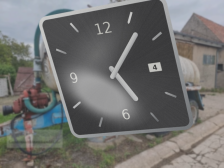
5.07
